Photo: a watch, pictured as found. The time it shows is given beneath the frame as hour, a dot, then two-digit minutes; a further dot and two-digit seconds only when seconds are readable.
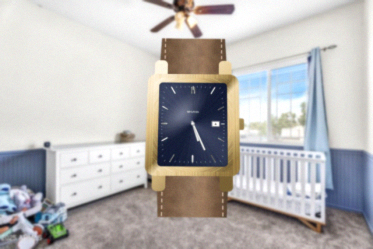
5.26
